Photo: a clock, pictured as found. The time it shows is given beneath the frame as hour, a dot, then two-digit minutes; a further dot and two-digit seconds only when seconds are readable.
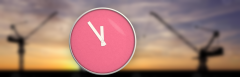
11.54
